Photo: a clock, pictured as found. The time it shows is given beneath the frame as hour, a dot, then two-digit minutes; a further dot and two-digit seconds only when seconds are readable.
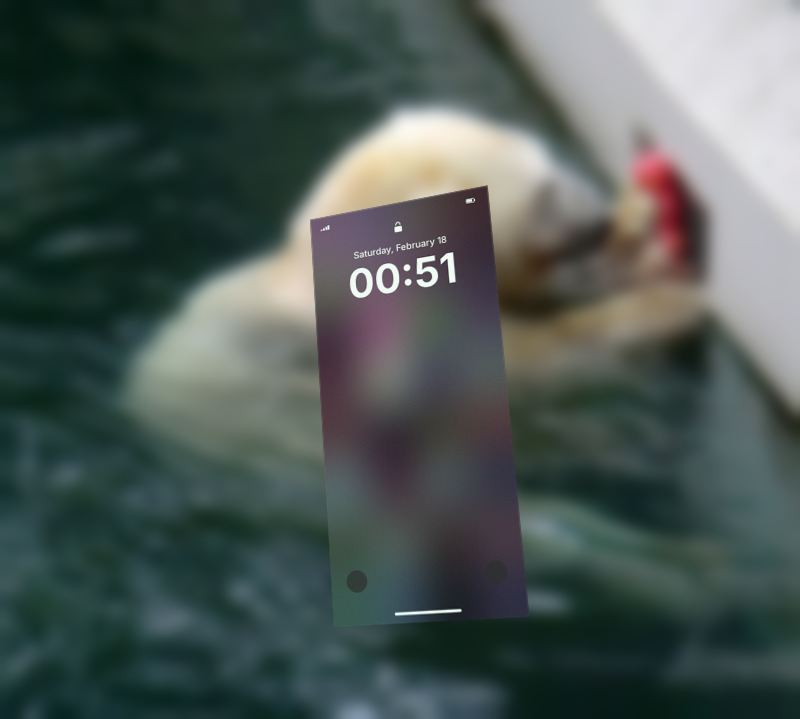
0.51
